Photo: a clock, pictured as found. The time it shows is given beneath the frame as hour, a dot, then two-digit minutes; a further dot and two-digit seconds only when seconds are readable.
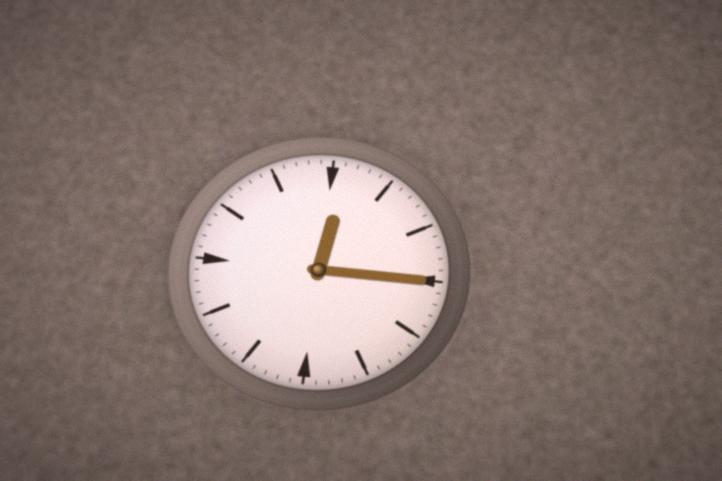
12.15
